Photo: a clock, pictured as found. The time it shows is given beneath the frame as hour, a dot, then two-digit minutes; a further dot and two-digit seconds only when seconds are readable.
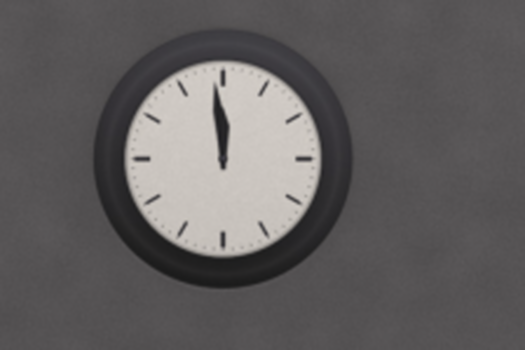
11.59
